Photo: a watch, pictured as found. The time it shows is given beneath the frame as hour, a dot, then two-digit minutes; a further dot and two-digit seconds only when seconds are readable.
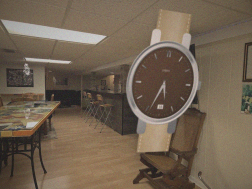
5.34
